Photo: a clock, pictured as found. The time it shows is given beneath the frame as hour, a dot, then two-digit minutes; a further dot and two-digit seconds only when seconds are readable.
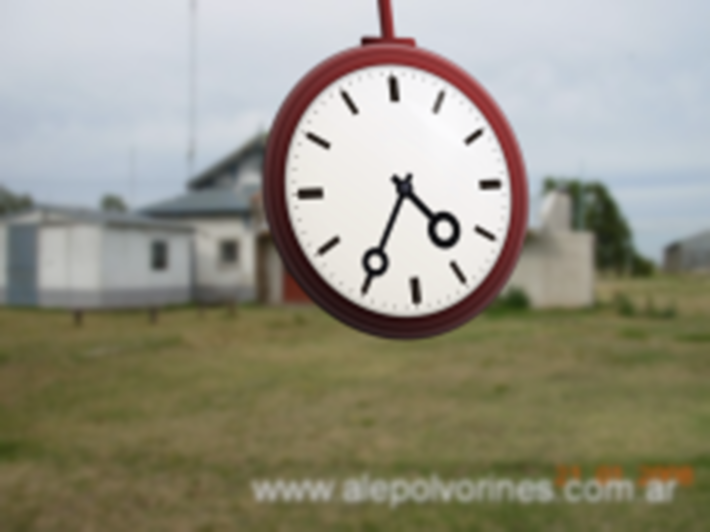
4.35
